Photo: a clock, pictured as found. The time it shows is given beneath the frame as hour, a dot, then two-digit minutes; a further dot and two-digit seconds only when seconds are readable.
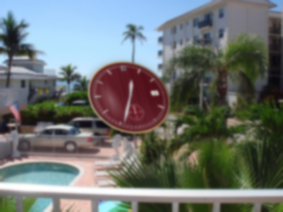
12.34
